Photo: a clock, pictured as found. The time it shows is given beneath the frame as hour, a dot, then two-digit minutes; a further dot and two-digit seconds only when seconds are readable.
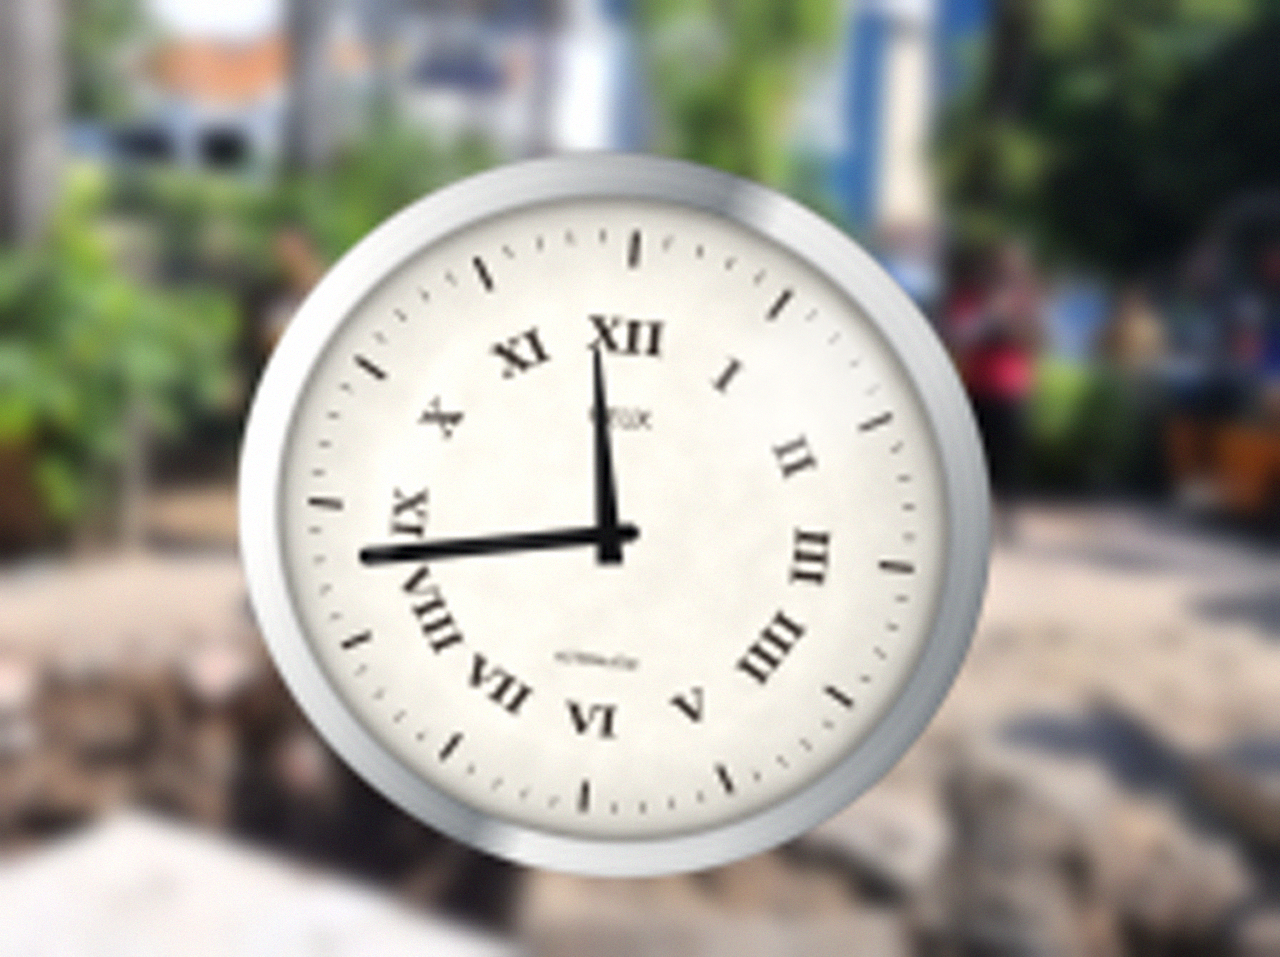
11.43
